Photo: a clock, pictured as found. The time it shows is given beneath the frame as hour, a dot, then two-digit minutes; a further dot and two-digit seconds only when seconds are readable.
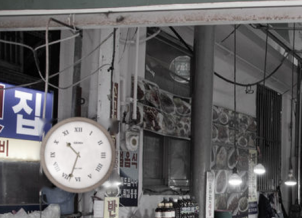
10.33
